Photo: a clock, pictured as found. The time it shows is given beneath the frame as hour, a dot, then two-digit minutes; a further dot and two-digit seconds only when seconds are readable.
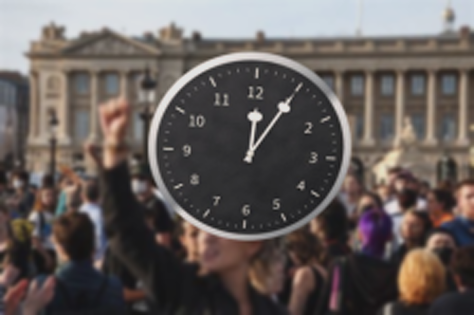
12.05
